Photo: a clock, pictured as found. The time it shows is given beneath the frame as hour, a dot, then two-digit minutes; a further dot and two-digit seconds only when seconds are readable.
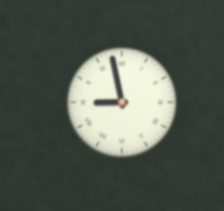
8.58
